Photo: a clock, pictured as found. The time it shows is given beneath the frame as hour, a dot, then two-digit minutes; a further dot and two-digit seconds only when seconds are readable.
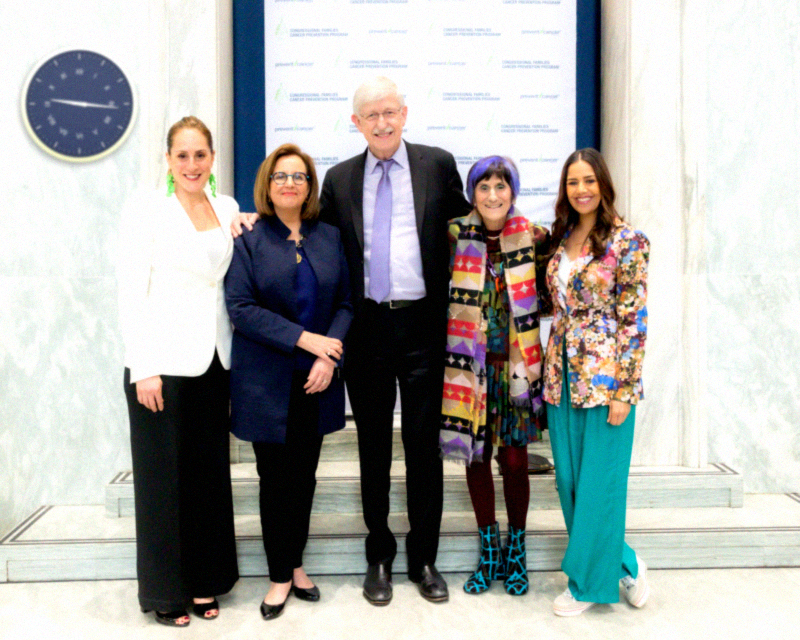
9.16
